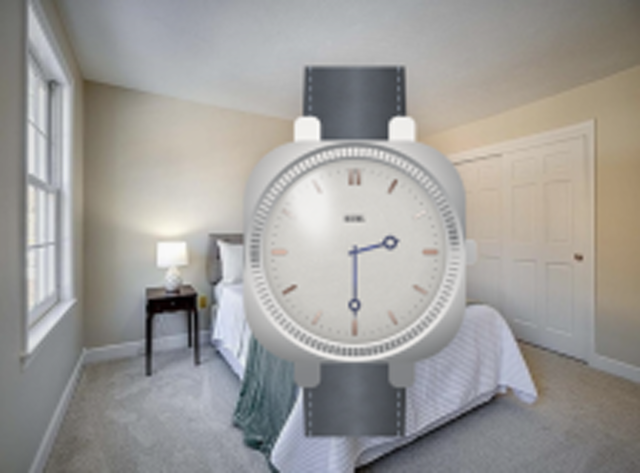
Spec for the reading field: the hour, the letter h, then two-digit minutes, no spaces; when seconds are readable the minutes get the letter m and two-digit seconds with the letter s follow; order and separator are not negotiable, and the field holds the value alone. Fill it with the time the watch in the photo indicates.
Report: 2h30
